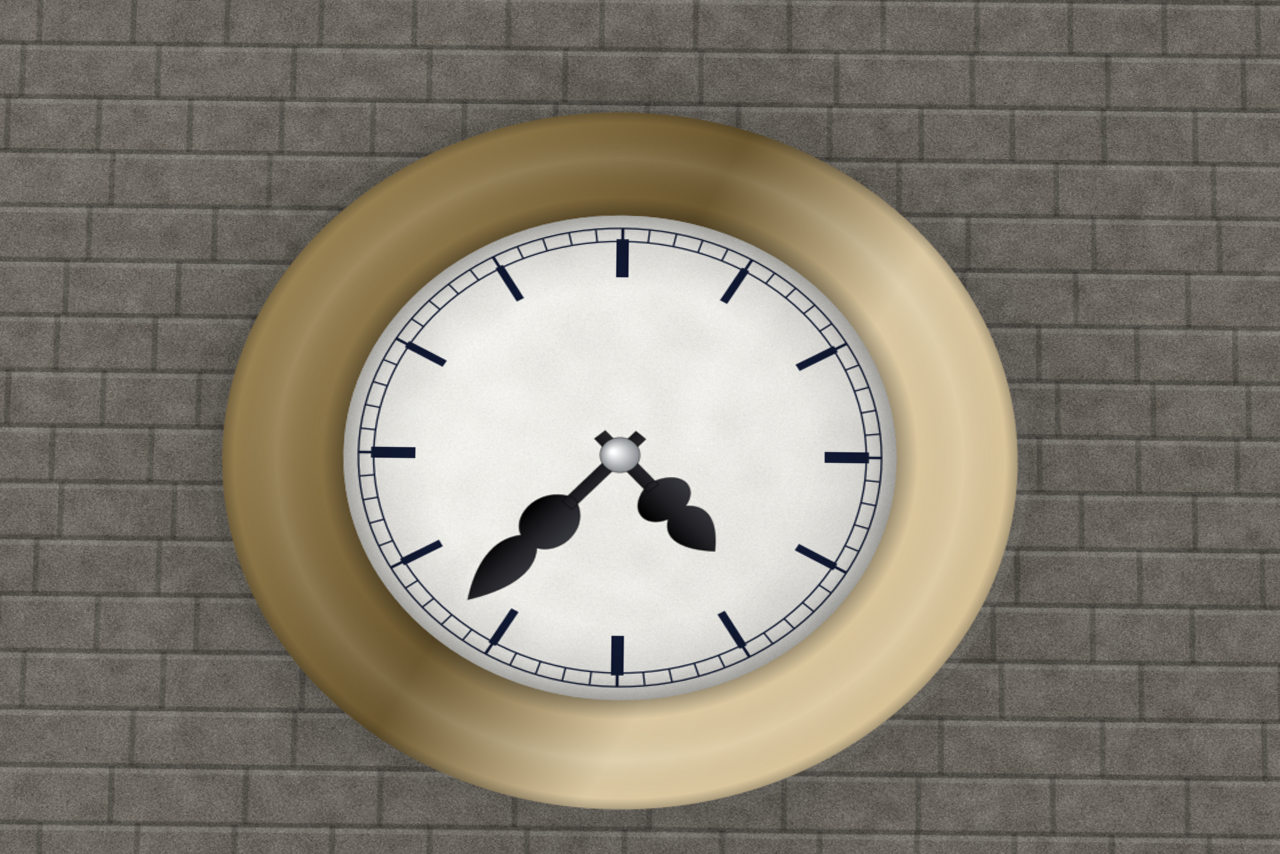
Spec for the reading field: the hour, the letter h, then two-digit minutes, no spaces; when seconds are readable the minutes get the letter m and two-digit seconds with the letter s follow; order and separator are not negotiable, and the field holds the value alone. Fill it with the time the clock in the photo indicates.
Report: 4h37
